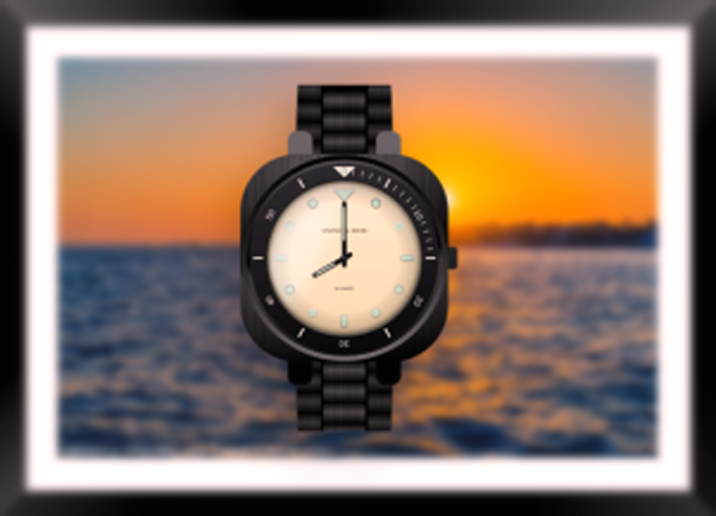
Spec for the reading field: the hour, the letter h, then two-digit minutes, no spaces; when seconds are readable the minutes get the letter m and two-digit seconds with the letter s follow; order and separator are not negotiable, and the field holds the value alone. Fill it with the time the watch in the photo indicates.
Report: 8h00
